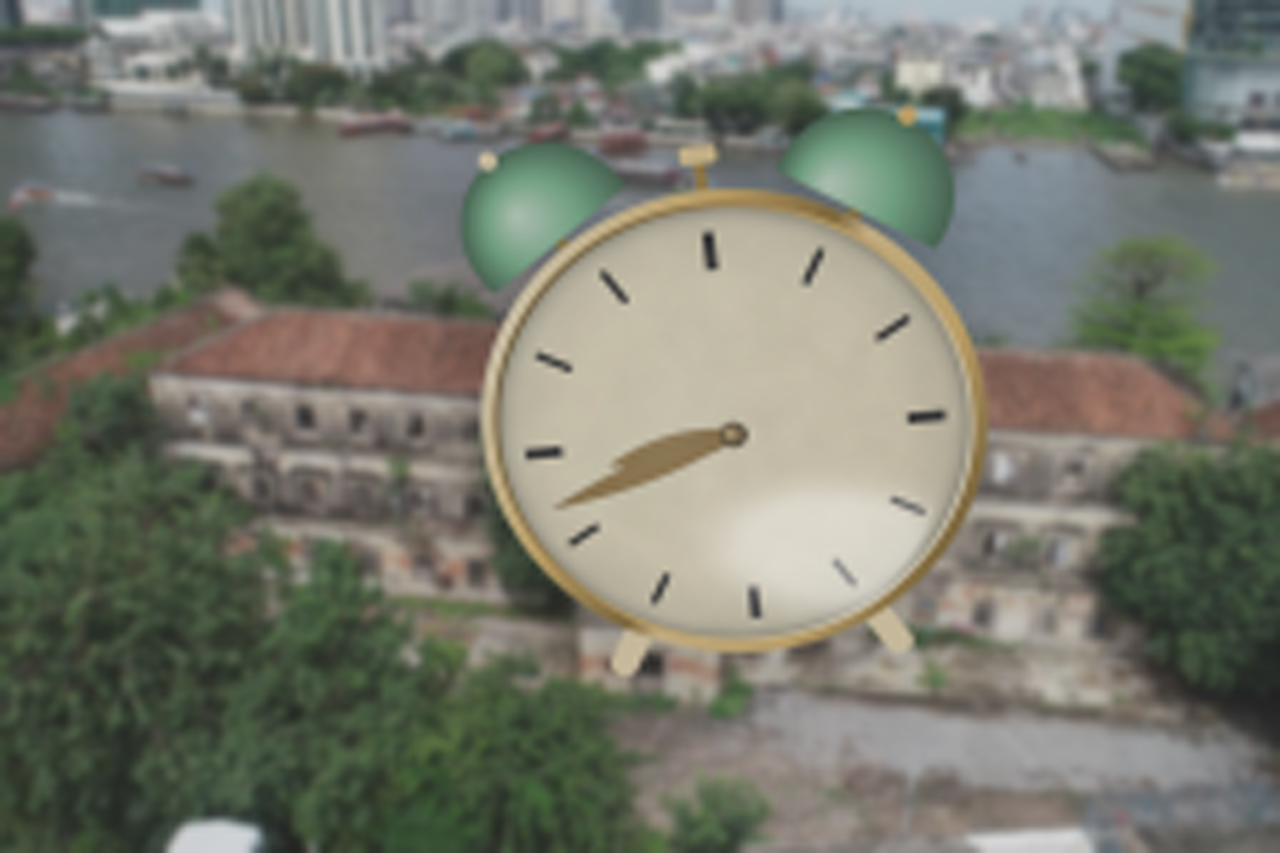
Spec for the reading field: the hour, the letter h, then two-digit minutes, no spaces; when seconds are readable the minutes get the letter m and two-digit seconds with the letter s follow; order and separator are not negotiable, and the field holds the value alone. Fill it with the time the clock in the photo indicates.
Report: 8h42
